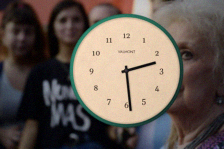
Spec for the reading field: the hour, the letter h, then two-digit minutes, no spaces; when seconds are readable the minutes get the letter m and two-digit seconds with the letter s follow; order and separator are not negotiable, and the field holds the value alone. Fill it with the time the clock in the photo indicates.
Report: 2h29
